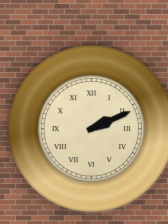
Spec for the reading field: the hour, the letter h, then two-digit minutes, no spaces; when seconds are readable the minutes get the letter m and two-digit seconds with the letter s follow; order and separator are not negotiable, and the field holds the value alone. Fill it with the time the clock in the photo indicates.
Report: 2h11
